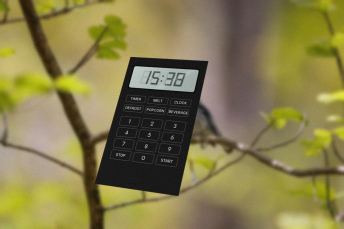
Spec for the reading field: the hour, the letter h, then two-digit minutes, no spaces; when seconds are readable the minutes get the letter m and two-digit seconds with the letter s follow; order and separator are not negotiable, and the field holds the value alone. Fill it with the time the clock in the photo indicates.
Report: 15h38
